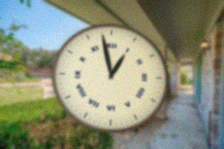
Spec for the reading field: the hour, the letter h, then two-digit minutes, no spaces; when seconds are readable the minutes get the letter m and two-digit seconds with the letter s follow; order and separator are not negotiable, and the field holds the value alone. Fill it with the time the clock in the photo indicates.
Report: 12h58
